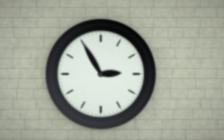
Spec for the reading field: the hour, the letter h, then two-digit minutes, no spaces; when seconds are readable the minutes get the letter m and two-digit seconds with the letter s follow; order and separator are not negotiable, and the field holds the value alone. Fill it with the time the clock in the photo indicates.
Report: 2h55
